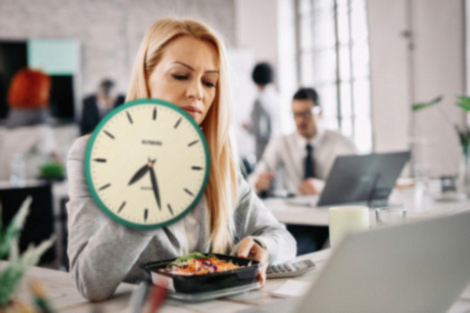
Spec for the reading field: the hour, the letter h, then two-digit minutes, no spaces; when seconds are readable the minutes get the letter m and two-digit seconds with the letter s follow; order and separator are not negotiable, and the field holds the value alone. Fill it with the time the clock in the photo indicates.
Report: 7h27
